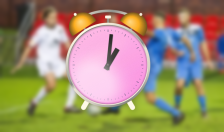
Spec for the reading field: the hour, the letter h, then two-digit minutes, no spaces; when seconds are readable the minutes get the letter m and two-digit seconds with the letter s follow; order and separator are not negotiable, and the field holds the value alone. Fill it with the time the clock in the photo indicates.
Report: 1h01
